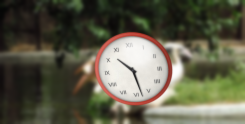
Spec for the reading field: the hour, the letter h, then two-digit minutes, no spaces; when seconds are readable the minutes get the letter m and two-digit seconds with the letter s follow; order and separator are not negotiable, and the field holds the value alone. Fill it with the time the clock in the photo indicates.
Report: 10h28
